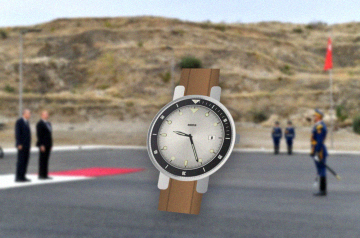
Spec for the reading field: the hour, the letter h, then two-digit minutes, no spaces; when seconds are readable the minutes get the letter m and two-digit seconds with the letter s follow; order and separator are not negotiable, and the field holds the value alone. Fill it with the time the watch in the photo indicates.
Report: 9h26
